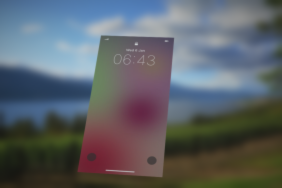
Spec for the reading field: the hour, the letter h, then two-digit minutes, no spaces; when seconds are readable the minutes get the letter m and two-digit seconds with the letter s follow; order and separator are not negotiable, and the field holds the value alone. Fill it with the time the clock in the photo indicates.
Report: 6h43
